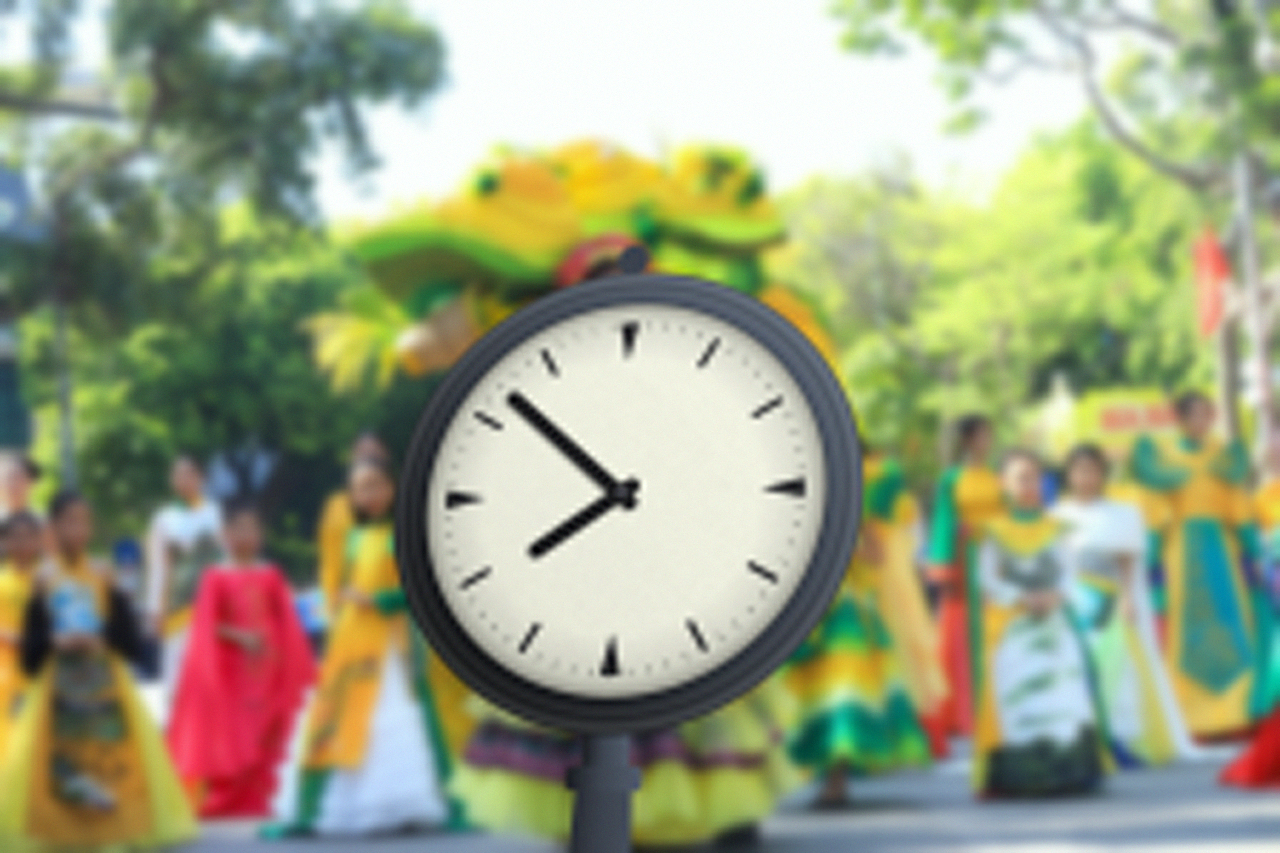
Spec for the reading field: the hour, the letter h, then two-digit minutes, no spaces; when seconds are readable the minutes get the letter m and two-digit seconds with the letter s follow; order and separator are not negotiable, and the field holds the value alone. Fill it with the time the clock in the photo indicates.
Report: 7h52
